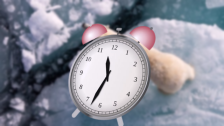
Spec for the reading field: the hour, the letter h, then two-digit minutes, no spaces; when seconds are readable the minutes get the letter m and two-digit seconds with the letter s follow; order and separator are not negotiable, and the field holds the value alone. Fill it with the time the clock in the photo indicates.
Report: 11h33
